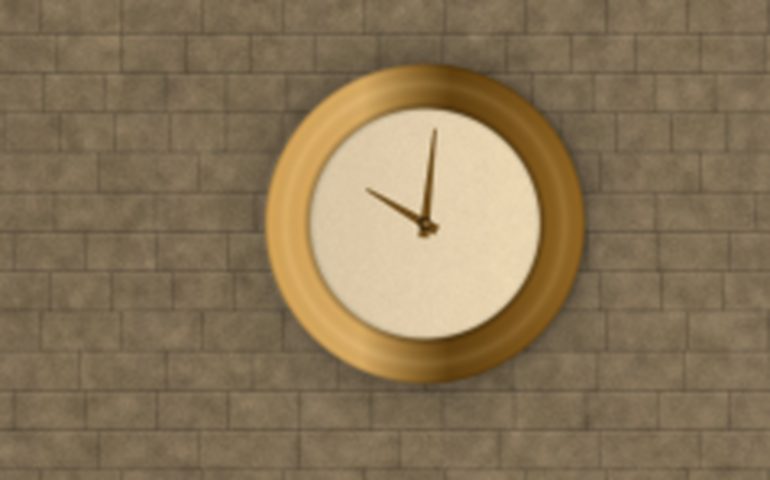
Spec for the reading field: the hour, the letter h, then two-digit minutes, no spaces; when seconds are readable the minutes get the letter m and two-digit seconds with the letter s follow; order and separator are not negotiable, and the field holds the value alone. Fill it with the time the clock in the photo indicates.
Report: 10h01
